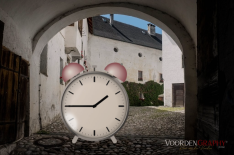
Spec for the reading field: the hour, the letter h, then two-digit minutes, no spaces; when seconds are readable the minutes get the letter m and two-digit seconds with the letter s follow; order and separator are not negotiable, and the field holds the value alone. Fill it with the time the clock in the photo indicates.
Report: 1h45
